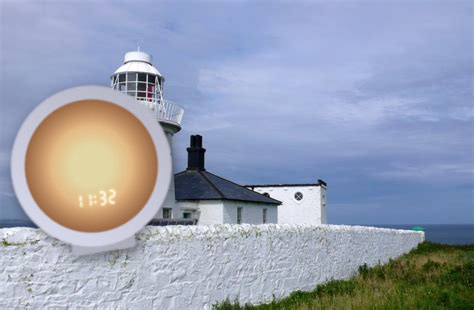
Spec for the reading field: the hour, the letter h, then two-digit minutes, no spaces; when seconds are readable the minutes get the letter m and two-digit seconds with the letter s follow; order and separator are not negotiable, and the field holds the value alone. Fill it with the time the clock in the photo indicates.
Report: 11h32
